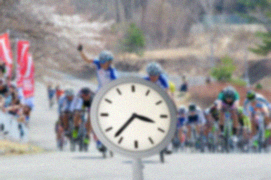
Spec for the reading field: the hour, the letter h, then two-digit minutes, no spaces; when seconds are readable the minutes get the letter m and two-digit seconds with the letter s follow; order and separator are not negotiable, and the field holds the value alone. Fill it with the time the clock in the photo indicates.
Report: 3h37
